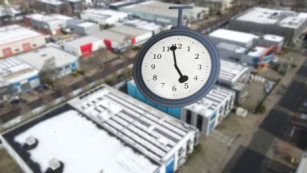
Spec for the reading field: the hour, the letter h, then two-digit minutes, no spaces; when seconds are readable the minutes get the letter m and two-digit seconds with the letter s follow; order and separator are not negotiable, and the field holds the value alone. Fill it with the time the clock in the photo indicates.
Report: 4h58
